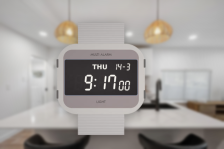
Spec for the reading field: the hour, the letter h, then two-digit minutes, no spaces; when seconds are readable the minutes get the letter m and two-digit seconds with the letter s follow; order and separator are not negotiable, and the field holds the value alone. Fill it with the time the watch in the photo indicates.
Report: 9h17m00s
